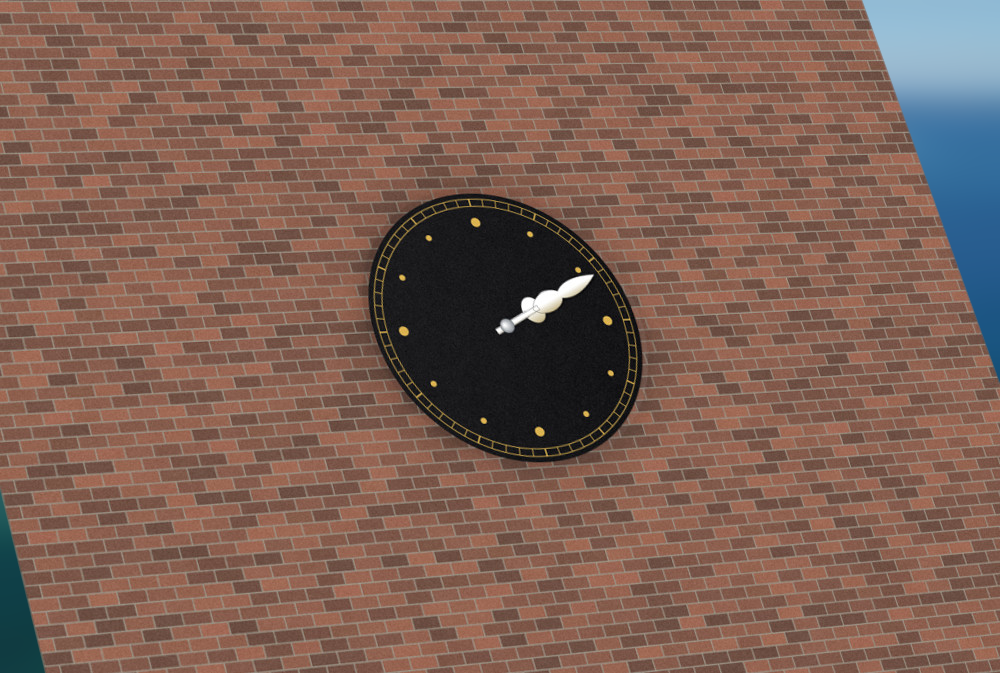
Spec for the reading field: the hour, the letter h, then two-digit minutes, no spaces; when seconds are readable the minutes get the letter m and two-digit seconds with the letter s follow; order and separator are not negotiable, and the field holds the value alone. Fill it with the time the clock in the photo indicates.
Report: 2h11
